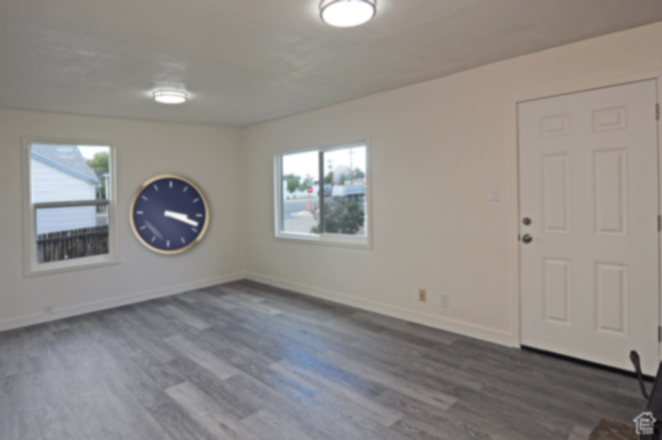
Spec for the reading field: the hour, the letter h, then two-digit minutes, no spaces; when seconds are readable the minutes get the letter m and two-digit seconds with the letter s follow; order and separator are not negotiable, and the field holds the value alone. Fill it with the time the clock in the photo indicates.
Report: 3h18
